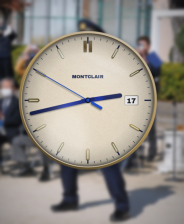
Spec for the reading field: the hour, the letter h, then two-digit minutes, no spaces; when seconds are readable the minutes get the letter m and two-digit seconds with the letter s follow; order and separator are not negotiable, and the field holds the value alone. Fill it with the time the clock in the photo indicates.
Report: 2h42m50s
